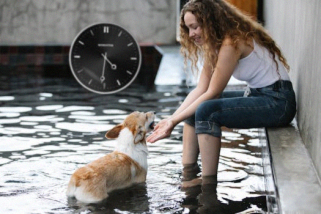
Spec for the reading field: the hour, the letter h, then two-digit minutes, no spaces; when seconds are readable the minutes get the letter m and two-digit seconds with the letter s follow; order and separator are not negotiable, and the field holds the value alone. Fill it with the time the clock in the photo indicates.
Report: 4h31
